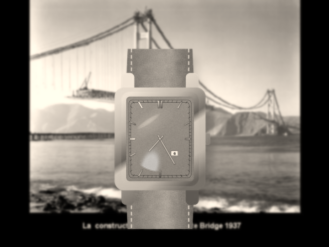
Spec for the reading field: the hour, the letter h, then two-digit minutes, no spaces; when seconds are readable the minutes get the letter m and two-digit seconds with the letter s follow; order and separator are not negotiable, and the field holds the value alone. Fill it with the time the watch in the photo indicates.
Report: 7h25
